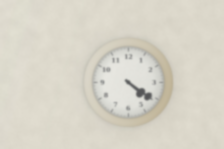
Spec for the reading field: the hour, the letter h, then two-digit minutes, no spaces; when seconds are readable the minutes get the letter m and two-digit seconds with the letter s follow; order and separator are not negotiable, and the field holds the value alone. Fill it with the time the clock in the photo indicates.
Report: 4h21
